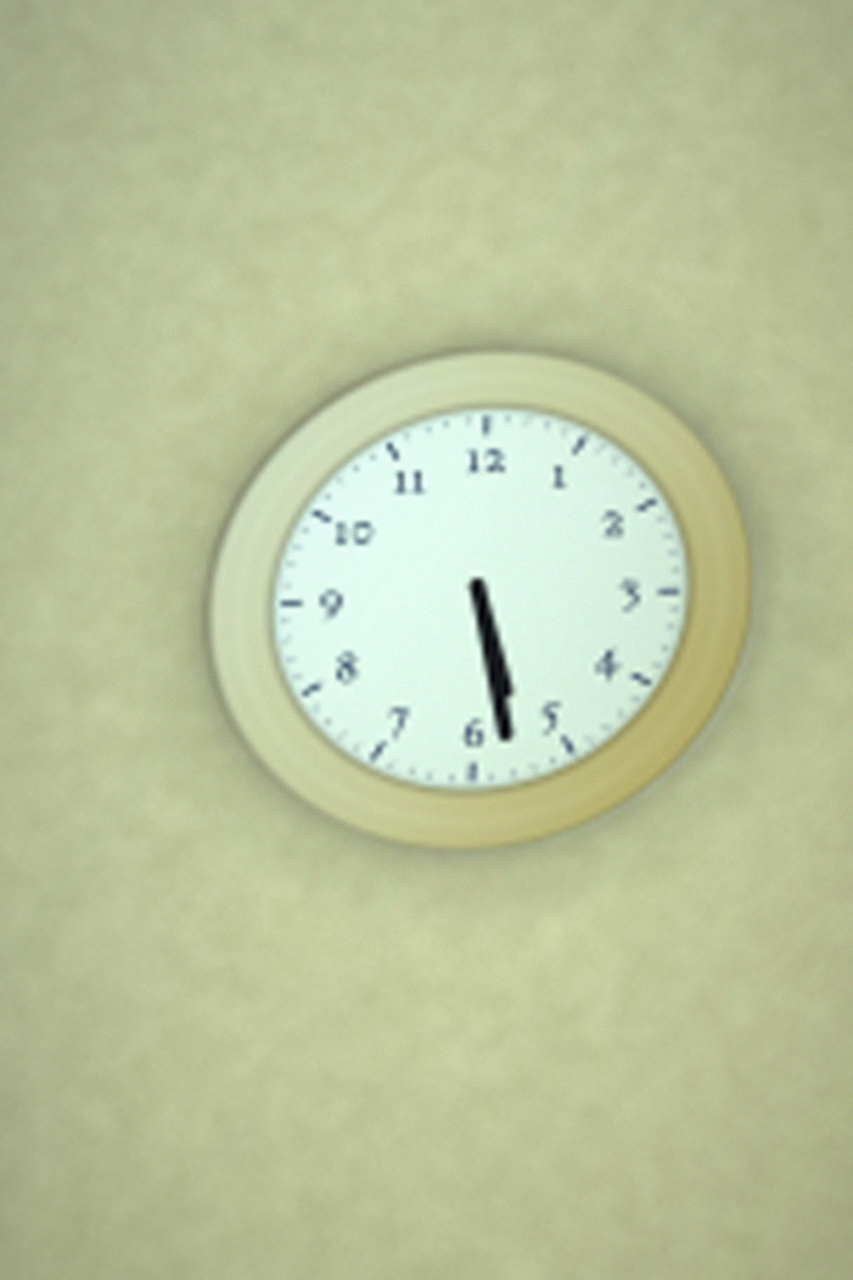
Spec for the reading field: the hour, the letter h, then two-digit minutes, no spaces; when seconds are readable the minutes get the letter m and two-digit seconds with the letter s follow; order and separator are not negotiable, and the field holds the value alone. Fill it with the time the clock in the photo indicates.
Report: 5h28
